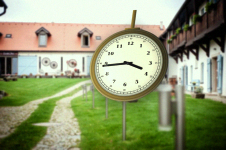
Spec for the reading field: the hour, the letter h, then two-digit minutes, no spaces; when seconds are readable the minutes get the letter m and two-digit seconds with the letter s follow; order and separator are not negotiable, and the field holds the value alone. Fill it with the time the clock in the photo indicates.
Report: 3h44
